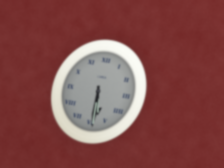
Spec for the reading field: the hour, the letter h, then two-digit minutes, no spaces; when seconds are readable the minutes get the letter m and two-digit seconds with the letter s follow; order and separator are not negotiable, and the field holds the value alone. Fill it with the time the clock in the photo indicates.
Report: 5h29
